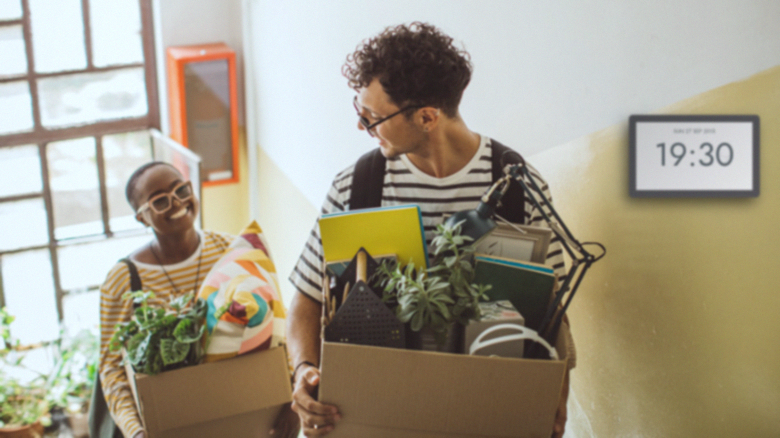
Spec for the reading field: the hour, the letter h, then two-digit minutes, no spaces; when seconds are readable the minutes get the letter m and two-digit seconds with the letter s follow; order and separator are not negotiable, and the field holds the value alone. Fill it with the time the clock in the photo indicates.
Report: 19h30
